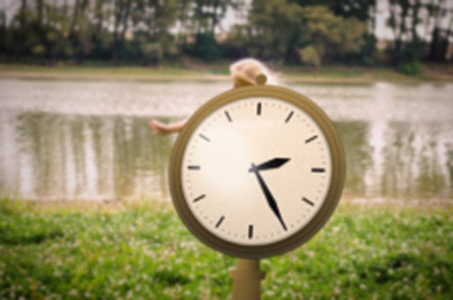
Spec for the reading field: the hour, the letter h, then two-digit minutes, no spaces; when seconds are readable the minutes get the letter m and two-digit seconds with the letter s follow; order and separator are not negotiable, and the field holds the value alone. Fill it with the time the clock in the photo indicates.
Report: 2h25
